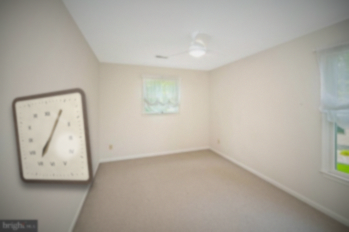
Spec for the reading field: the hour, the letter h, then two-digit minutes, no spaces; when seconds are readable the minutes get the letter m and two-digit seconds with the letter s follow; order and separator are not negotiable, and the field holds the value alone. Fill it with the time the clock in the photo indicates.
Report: 7h05
